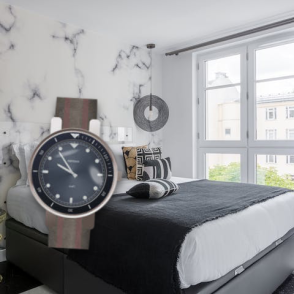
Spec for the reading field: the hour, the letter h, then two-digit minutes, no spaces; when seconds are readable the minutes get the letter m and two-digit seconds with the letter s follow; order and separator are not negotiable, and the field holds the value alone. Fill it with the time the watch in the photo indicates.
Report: 9h54
